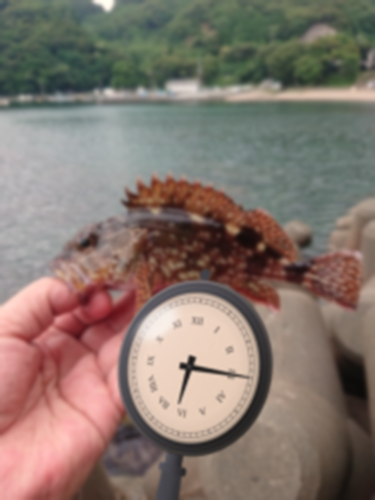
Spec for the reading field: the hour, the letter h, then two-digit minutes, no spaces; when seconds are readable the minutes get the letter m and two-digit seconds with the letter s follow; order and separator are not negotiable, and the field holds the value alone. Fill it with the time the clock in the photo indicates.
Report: 6h15
